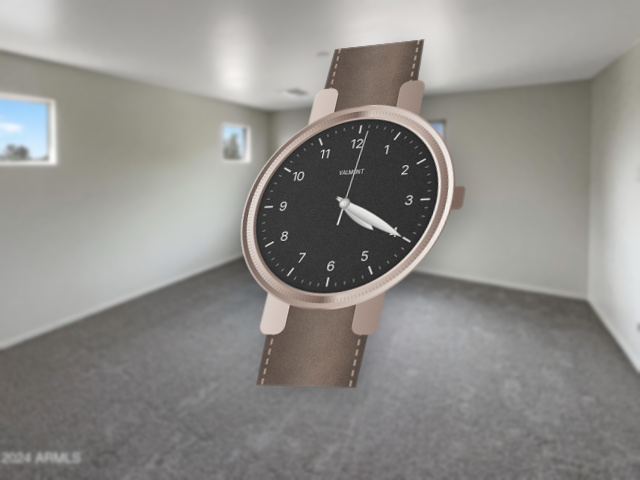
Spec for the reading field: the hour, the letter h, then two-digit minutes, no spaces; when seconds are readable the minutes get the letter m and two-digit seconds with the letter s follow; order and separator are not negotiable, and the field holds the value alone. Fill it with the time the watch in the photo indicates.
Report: 4h20m01s
